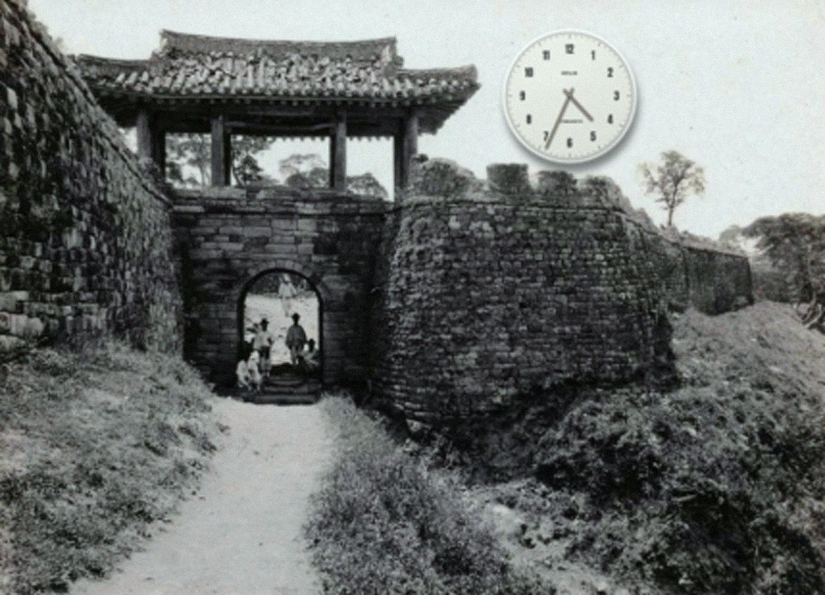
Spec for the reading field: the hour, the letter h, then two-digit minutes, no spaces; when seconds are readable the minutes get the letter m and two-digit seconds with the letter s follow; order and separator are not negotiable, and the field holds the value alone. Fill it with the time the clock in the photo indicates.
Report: 4h34
